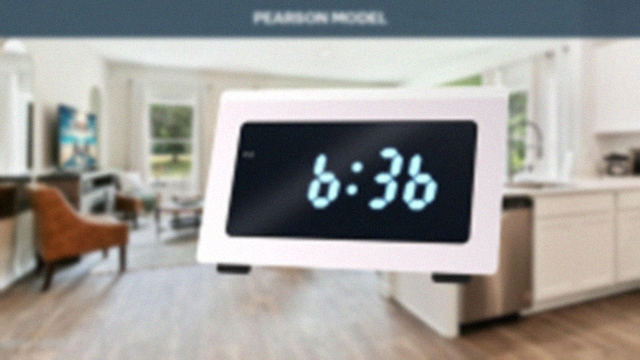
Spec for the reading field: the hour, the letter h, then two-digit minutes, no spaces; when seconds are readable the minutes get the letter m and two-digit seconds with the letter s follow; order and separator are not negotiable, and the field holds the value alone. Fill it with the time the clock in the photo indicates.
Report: 6h36
